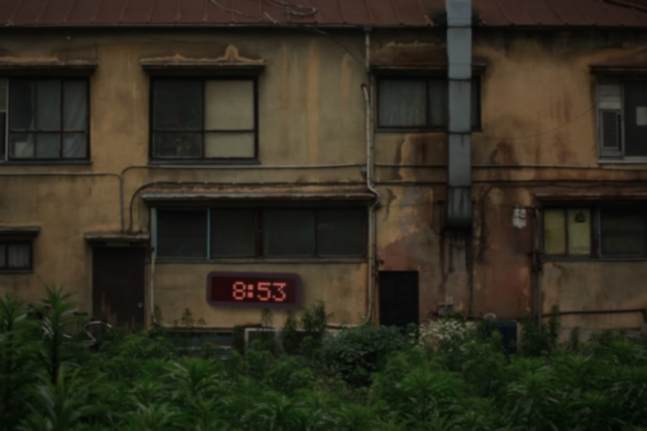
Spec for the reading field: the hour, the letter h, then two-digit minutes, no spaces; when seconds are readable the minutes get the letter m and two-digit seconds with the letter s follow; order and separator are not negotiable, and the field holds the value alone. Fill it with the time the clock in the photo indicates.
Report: 8h53
